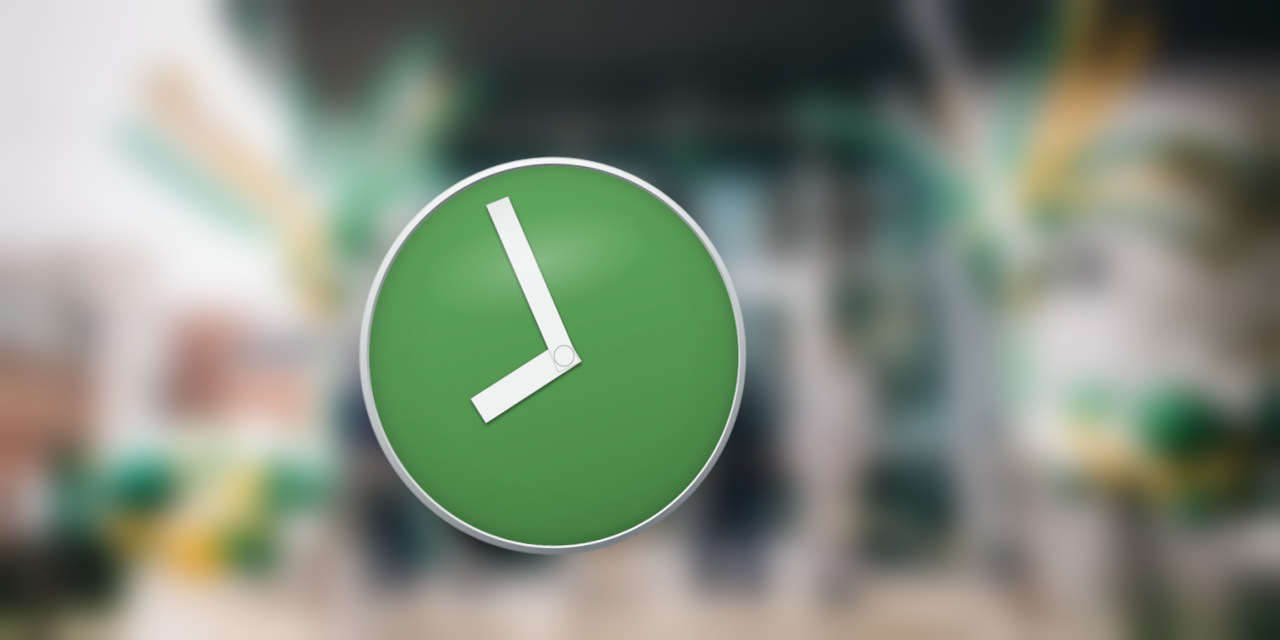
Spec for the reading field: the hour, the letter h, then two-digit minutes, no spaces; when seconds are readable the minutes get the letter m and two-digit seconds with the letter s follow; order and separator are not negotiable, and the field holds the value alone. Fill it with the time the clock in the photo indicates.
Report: 7h56
